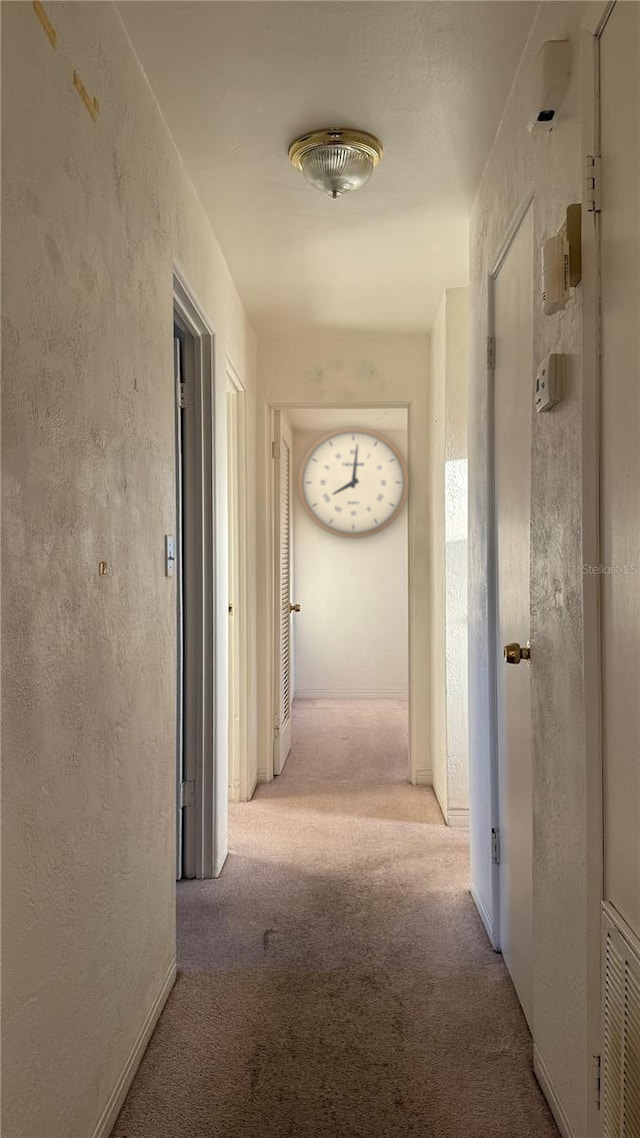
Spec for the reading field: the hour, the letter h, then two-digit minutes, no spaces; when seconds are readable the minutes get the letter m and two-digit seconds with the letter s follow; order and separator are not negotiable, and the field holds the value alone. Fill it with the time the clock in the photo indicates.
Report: 8h01
